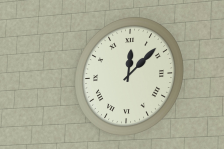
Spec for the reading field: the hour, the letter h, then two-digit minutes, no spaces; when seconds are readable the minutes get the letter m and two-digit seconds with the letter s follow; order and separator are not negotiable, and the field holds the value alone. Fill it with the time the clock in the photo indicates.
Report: 12h08
